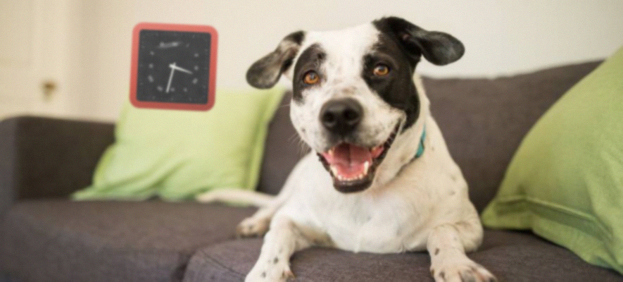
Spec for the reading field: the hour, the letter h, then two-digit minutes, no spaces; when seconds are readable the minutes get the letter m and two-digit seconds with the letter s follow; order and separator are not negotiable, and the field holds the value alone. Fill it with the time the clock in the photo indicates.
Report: 3h32
